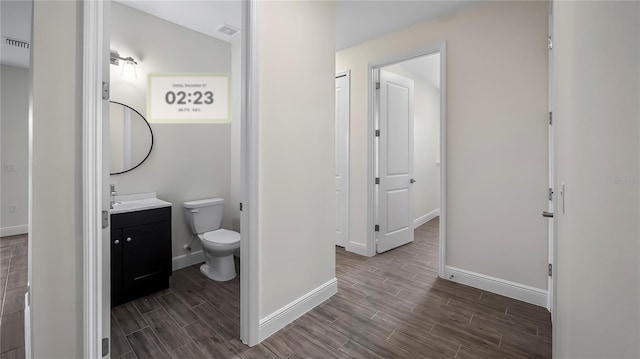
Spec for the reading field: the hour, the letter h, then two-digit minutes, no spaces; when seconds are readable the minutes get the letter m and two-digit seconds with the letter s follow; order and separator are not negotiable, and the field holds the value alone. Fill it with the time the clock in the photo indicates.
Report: 2h23
